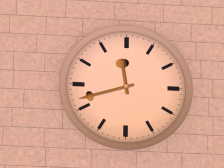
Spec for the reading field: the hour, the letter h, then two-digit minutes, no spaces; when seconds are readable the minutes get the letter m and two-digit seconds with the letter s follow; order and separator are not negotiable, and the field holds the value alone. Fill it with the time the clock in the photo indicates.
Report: 11h42
